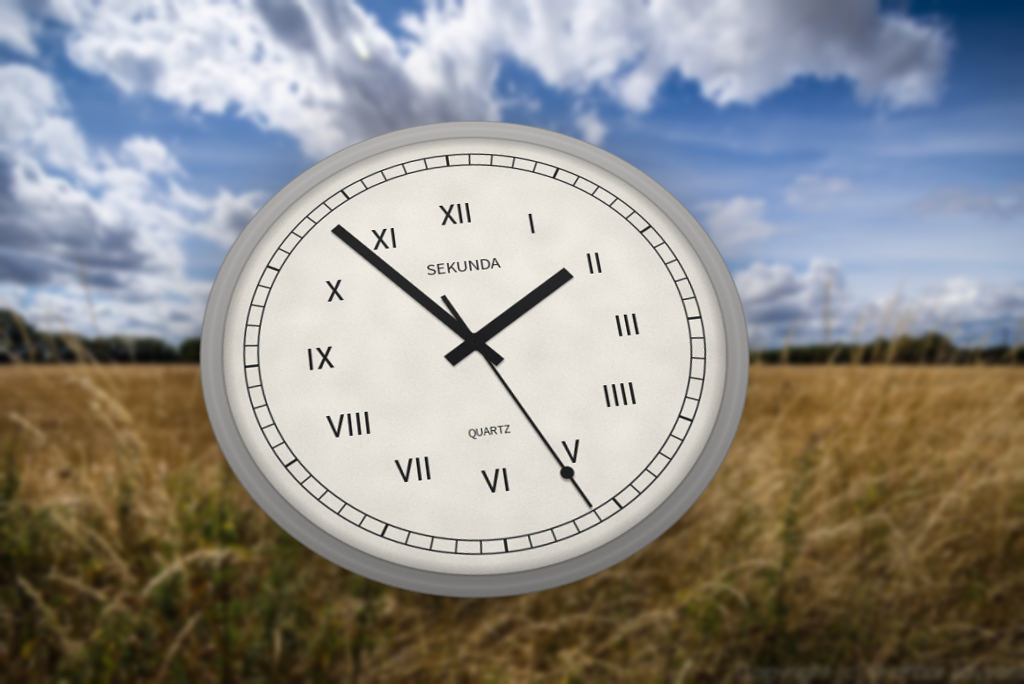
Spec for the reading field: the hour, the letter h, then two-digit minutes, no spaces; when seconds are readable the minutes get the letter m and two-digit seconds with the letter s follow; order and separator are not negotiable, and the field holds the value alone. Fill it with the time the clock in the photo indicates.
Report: 1h53m26s
